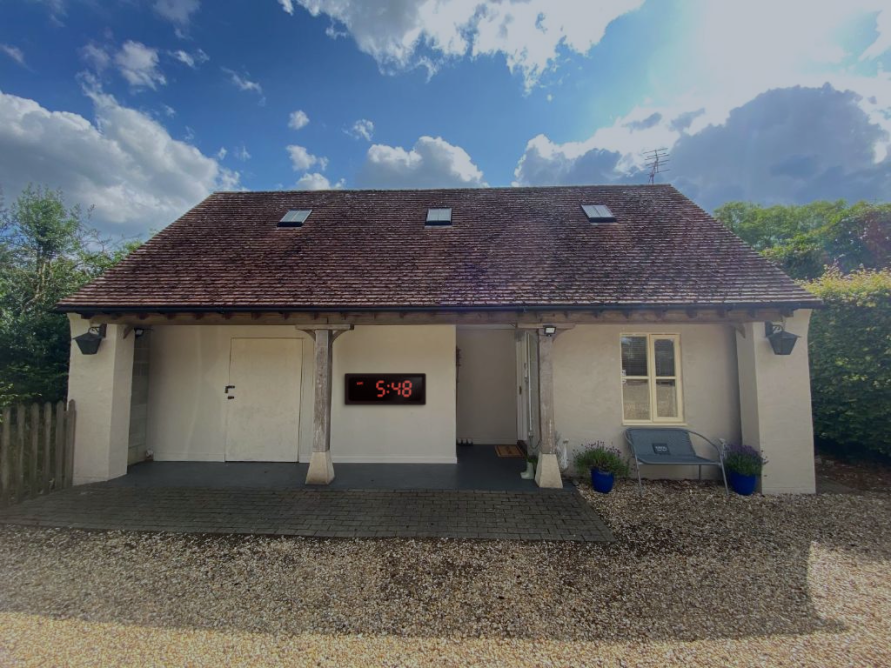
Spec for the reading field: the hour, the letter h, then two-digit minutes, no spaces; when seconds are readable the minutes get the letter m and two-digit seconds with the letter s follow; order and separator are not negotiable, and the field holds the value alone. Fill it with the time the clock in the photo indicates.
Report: 5h48
